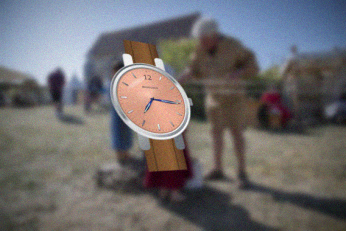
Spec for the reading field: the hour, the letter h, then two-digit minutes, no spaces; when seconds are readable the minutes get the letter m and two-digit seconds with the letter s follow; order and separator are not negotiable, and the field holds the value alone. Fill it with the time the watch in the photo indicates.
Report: 7h16
